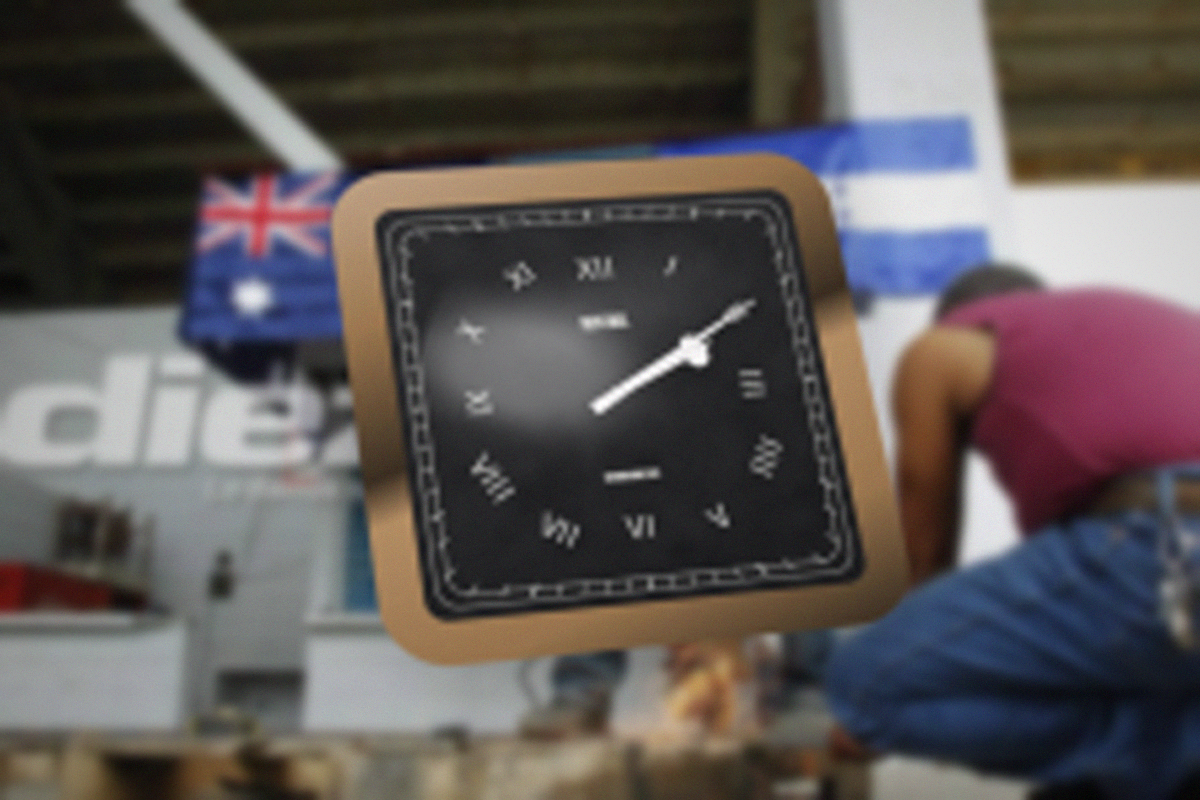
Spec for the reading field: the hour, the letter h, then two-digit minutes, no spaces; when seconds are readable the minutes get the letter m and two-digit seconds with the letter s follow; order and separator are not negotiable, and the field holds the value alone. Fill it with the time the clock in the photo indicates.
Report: 2h10
